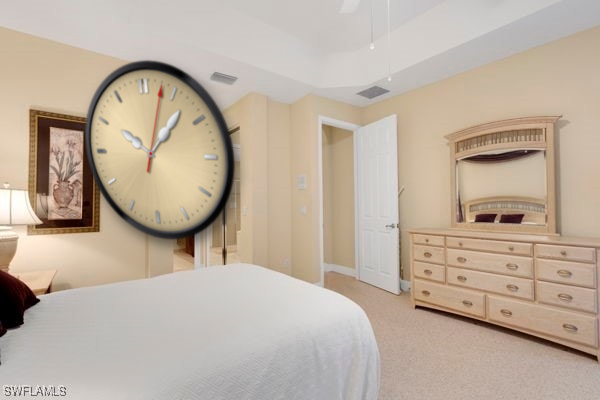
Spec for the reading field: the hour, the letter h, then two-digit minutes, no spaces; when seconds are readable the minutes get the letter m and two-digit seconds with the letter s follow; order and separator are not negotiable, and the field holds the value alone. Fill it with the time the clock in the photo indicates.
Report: 10h07m03s
